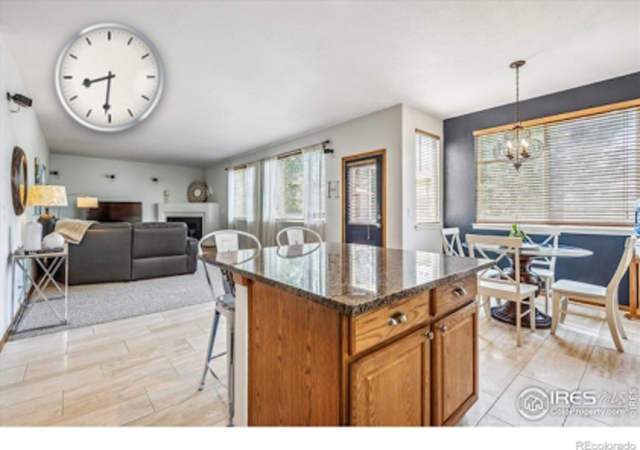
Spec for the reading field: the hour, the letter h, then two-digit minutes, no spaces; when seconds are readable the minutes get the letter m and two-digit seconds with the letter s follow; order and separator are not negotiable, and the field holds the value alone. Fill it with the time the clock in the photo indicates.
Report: 8h31
